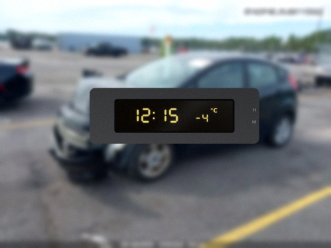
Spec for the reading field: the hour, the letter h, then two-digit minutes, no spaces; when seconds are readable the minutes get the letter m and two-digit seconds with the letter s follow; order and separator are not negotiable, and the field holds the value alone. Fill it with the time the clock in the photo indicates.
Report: 12h15
